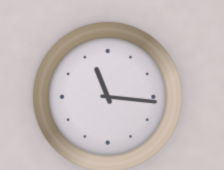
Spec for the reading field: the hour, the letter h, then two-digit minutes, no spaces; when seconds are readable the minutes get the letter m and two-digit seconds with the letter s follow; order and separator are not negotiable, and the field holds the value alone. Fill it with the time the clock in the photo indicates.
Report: 11h16
